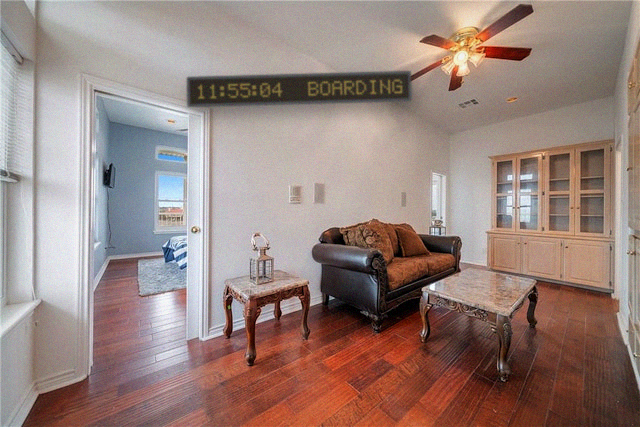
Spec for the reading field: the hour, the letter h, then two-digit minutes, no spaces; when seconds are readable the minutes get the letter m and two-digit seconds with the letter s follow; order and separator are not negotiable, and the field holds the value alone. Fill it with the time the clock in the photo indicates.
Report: 11h55m04s
